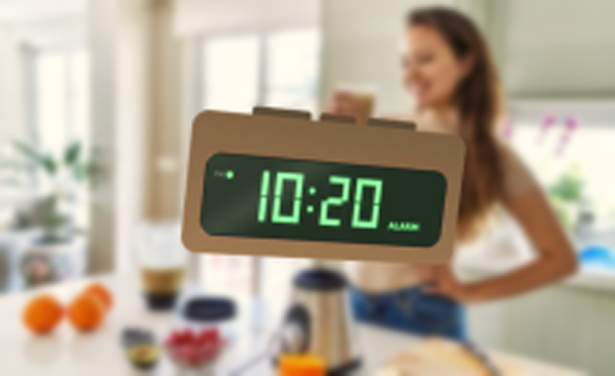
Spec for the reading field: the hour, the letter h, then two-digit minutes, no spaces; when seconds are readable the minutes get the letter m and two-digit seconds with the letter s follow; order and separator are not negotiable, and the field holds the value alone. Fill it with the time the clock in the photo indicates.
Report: 10h20
